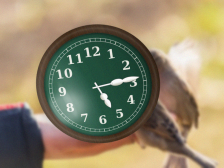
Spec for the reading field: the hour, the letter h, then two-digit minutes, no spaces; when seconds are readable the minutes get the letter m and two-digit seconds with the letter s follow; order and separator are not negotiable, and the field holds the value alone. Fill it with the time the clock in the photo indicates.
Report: 5h14
